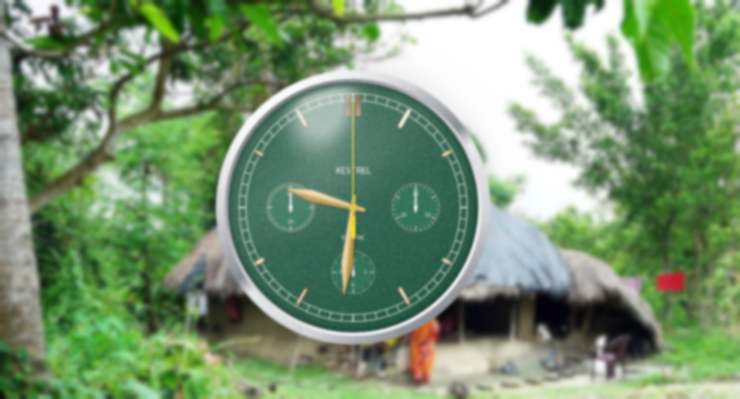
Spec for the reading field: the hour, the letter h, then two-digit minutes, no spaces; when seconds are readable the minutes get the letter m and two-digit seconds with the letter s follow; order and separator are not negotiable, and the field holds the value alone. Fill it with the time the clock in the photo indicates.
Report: 9h31
